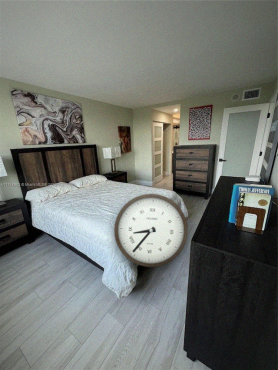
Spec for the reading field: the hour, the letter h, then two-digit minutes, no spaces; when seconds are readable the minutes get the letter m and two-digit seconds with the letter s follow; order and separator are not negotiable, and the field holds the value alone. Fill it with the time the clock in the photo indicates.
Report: 8h36
